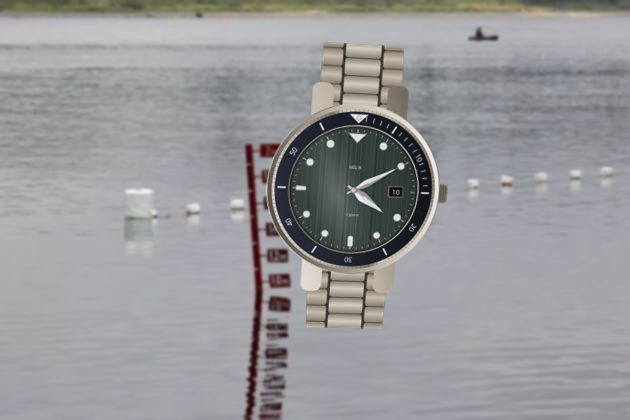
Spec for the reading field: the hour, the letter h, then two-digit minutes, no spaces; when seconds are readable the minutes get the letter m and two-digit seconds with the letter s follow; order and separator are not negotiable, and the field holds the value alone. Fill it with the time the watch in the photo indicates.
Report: 4h10
